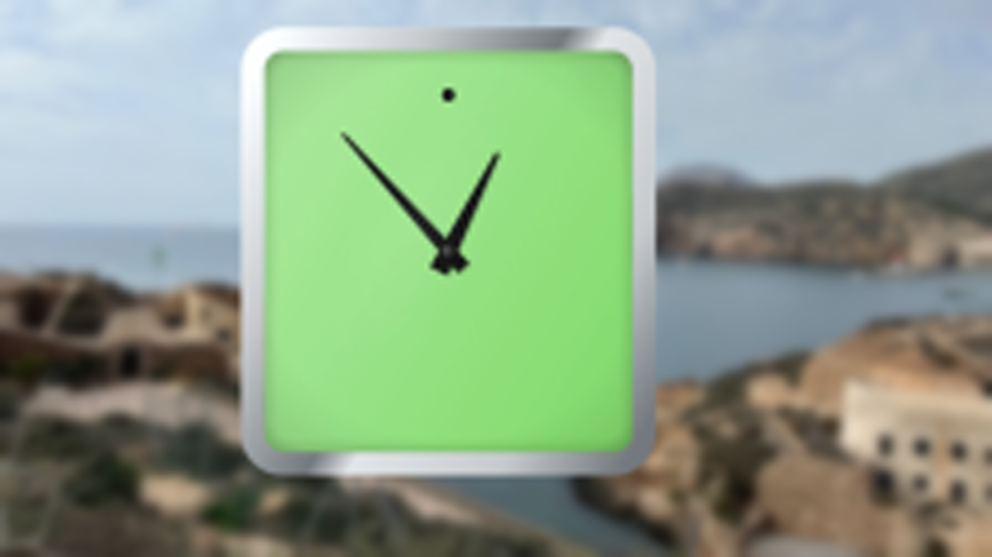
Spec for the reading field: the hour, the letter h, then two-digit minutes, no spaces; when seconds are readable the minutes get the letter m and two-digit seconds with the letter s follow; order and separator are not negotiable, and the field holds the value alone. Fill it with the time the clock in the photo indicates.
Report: 12h53
